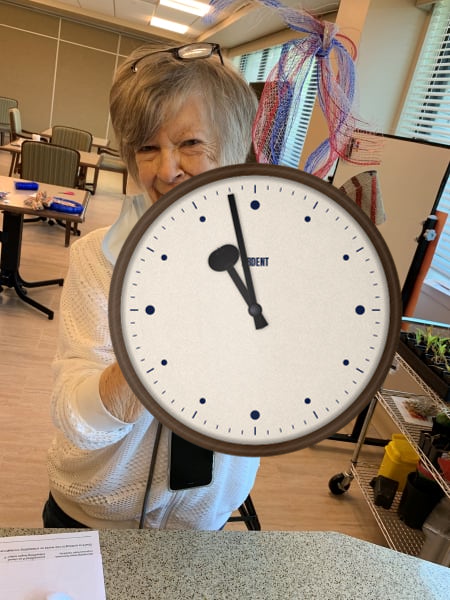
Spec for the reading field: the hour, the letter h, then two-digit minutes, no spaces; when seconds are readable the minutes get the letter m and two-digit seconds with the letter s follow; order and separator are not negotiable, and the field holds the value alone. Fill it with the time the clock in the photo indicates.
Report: 10h58
